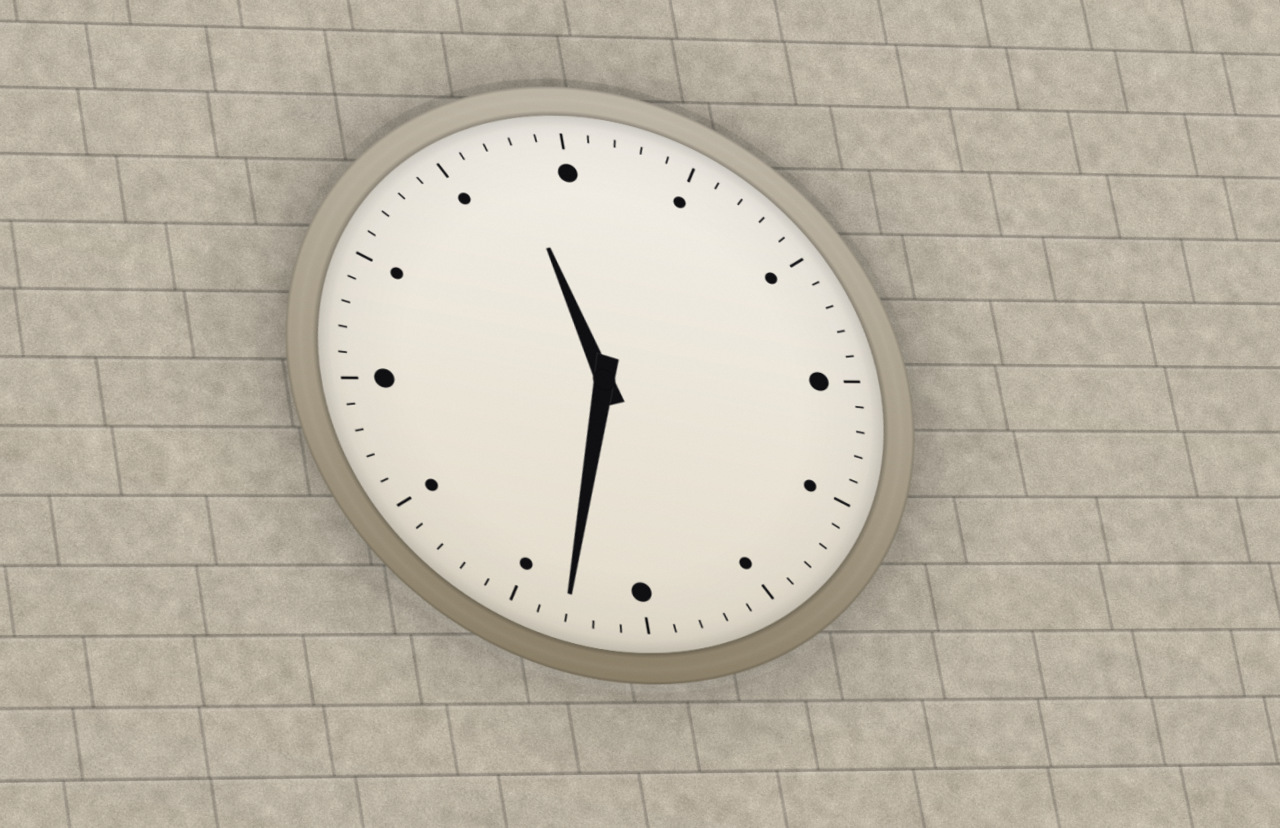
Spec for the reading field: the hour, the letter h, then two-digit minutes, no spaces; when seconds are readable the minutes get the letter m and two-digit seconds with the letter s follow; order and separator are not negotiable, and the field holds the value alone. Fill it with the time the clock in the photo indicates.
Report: 11h33
